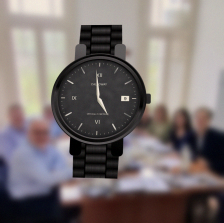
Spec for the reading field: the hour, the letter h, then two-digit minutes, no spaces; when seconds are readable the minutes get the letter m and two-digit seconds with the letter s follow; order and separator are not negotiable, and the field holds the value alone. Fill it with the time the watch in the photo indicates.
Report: 4h59
